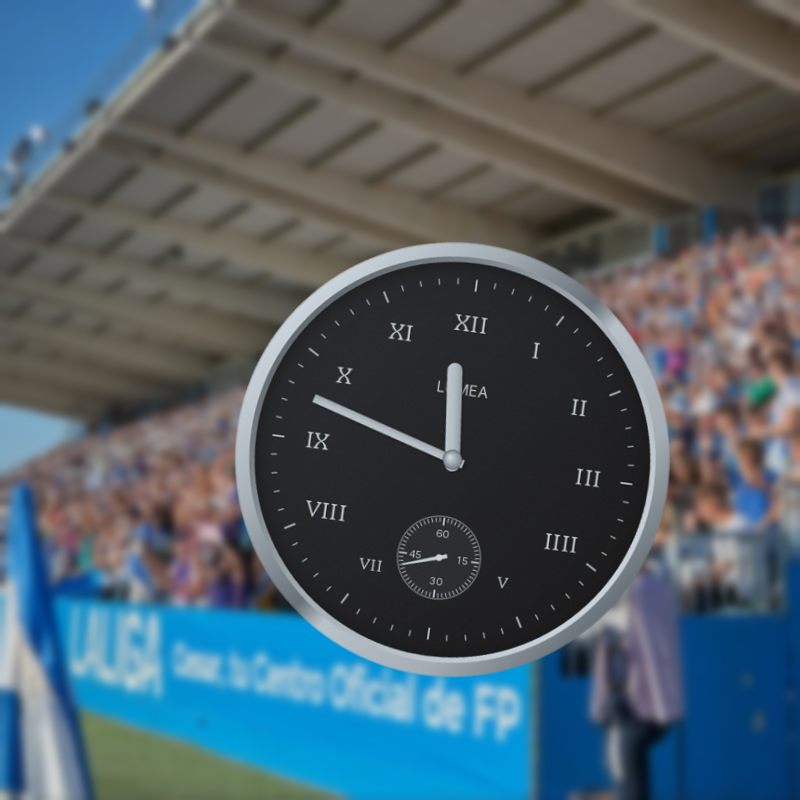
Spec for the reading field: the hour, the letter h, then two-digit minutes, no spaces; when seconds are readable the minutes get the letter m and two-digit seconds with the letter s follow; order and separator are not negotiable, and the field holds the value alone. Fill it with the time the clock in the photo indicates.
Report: 11h47m42s
